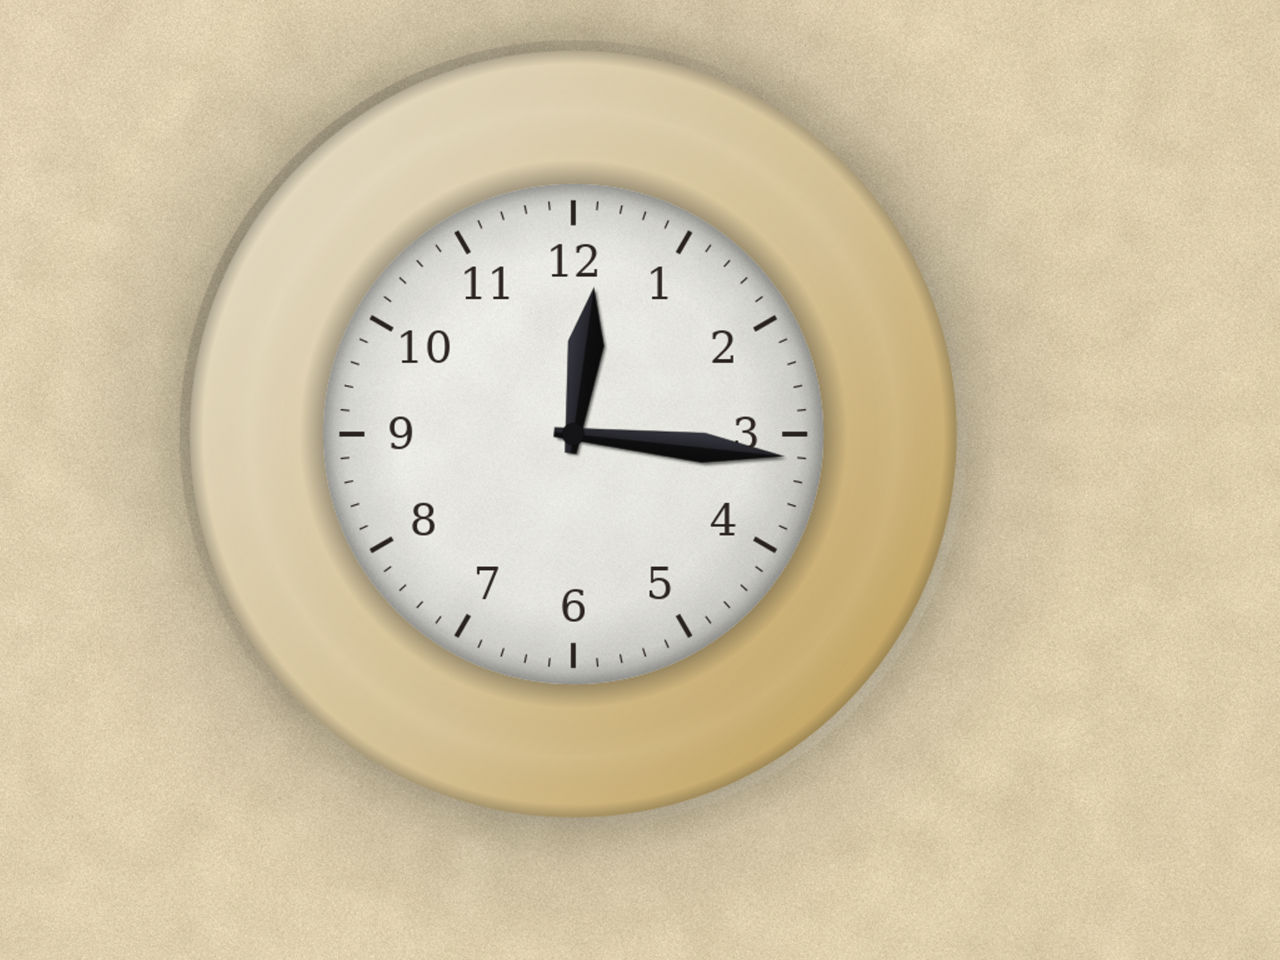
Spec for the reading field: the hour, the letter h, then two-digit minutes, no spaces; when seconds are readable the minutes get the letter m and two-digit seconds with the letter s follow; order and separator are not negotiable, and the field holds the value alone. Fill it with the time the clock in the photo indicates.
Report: 12h16
